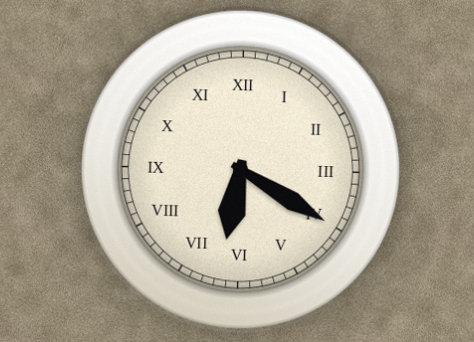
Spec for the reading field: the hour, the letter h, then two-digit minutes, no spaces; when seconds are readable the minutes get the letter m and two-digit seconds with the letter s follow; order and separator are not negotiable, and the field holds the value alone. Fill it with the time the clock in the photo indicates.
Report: 6h20
